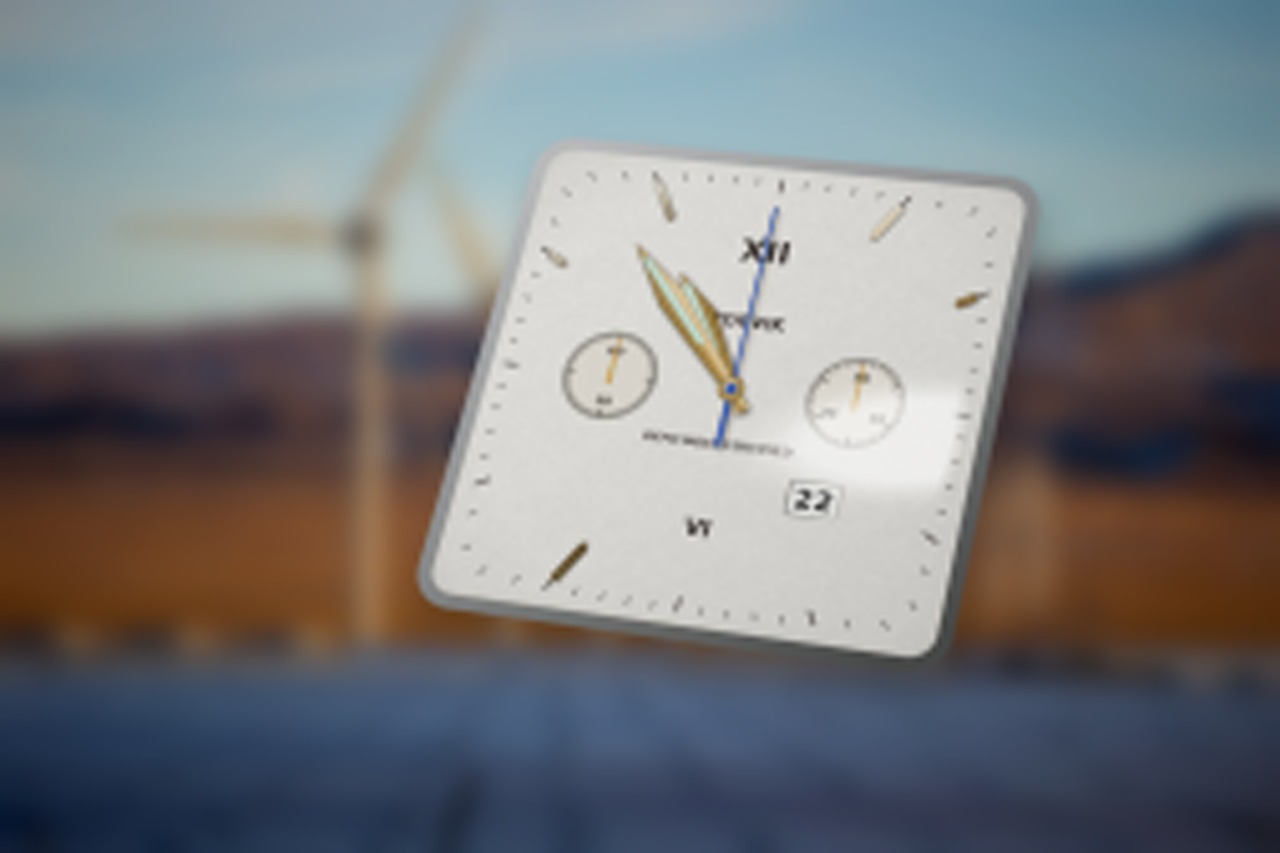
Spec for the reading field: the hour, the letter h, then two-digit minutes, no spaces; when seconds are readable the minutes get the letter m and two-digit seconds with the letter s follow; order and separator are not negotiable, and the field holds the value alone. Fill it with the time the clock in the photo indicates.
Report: 10h53
